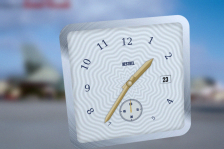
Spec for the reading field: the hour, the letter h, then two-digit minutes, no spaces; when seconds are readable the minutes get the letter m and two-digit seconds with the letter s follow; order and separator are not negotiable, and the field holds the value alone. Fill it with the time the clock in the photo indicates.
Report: 1h36
